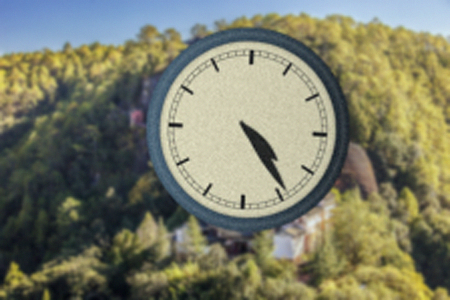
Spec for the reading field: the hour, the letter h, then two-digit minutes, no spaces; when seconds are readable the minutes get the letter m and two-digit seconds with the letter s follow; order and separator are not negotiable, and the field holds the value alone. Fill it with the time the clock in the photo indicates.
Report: 4h24
